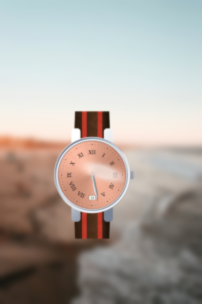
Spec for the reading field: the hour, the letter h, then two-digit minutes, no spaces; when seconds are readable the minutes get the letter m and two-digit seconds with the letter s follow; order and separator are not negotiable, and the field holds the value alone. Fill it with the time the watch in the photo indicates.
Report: 5h28
